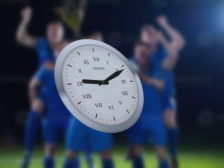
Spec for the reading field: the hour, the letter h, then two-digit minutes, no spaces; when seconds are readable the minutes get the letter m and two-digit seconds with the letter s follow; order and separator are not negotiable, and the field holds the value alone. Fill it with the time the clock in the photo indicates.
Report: 9h11
